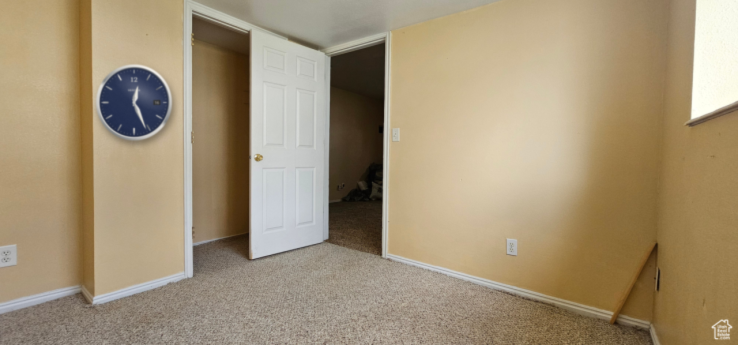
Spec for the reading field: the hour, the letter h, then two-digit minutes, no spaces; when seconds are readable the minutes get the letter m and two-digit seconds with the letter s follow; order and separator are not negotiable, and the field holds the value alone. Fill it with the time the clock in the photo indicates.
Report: 12h26
